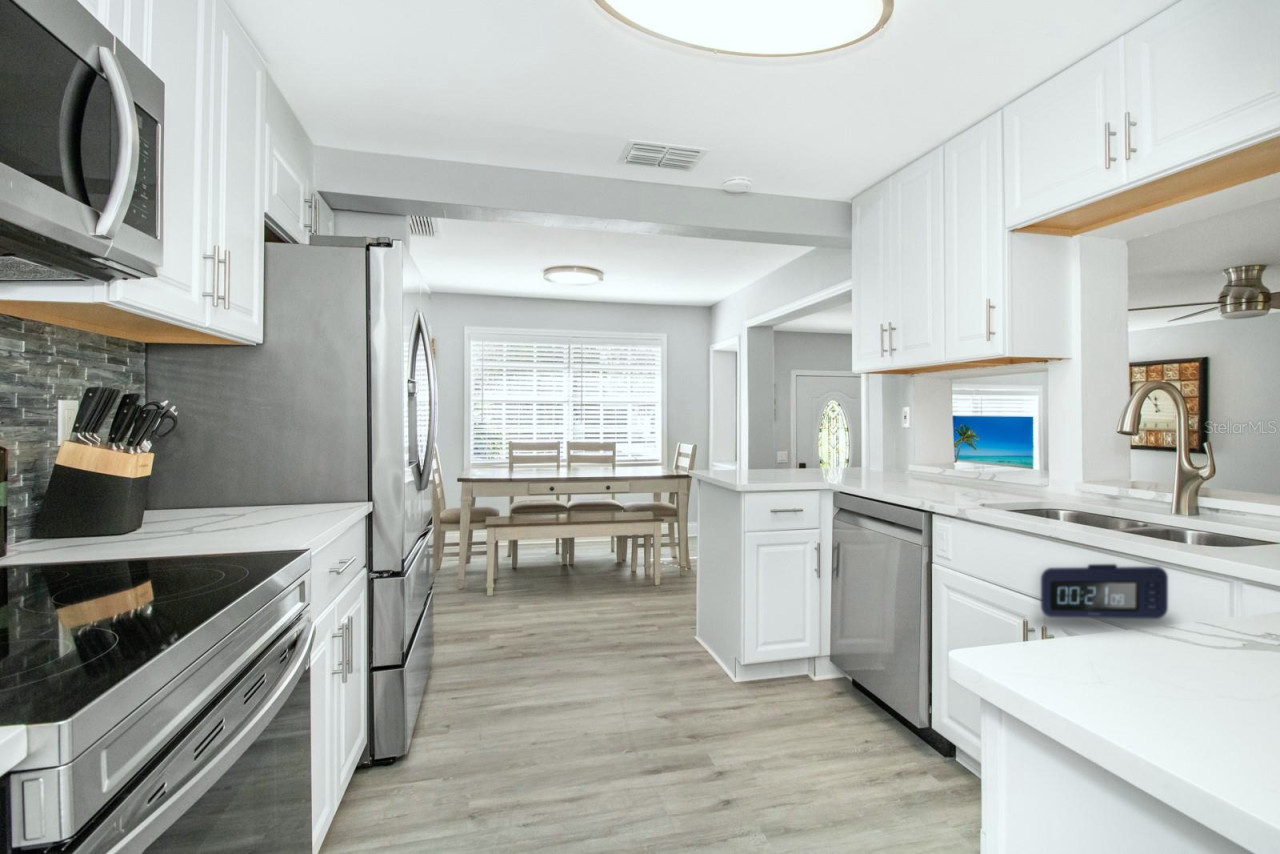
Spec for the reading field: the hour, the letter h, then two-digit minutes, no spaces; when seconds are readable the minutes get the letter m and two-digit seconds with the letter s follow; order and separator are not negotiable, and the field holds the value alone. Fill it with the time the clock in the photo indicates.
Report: 0h21
